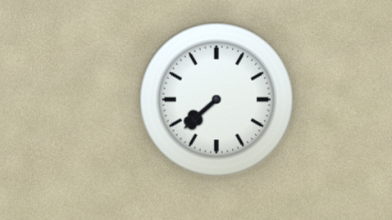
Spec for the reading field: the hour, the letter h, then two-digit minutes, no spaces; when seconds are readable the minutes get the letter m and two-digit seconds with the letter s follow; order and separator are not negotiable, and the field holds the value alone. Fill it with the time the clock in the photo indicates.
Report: 7h38
